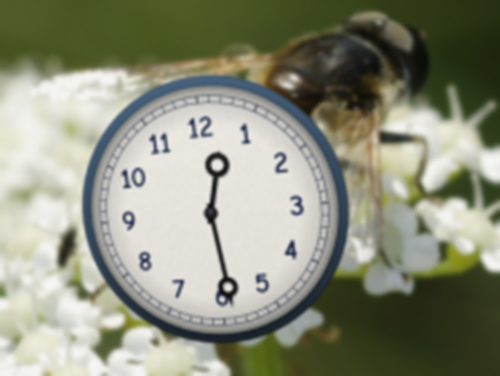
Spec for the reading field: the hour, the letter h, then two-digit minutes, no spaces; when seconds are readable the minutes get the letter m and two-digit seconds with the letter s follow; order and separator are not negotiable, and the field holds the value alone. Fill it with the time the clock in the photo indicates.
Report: 12h29
